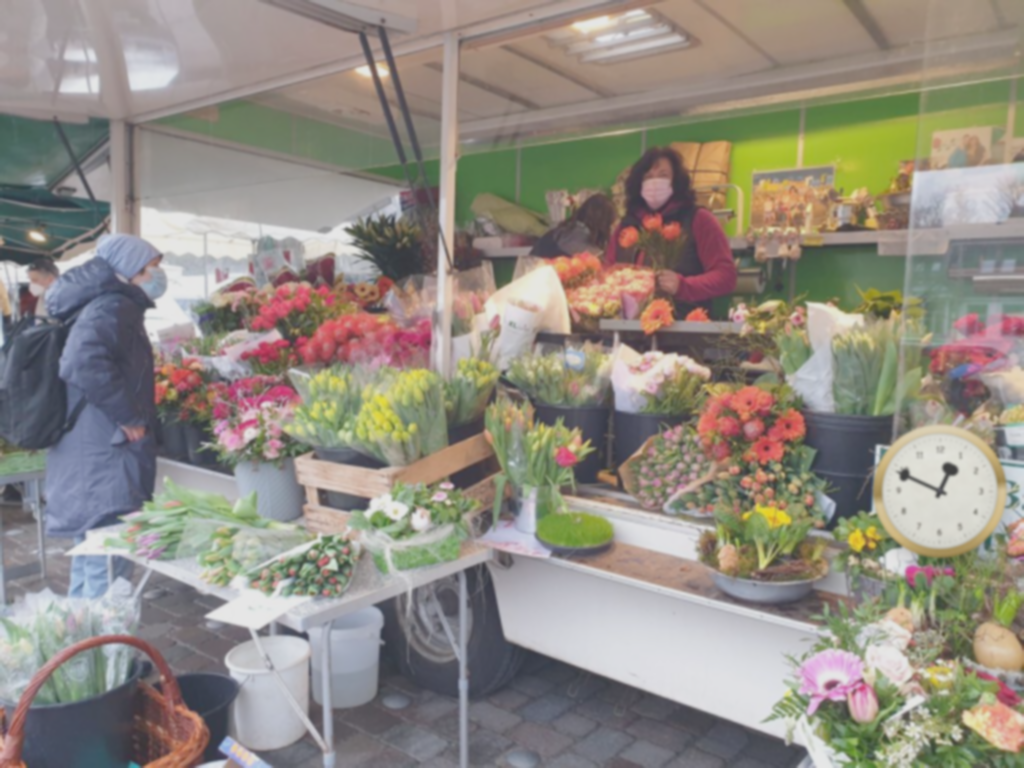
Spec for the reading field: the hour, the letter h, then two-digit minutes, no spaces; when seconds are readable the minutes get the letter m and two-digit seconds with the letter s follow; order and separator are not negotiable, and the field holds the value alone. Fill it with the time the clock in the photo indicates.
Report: 12h49
